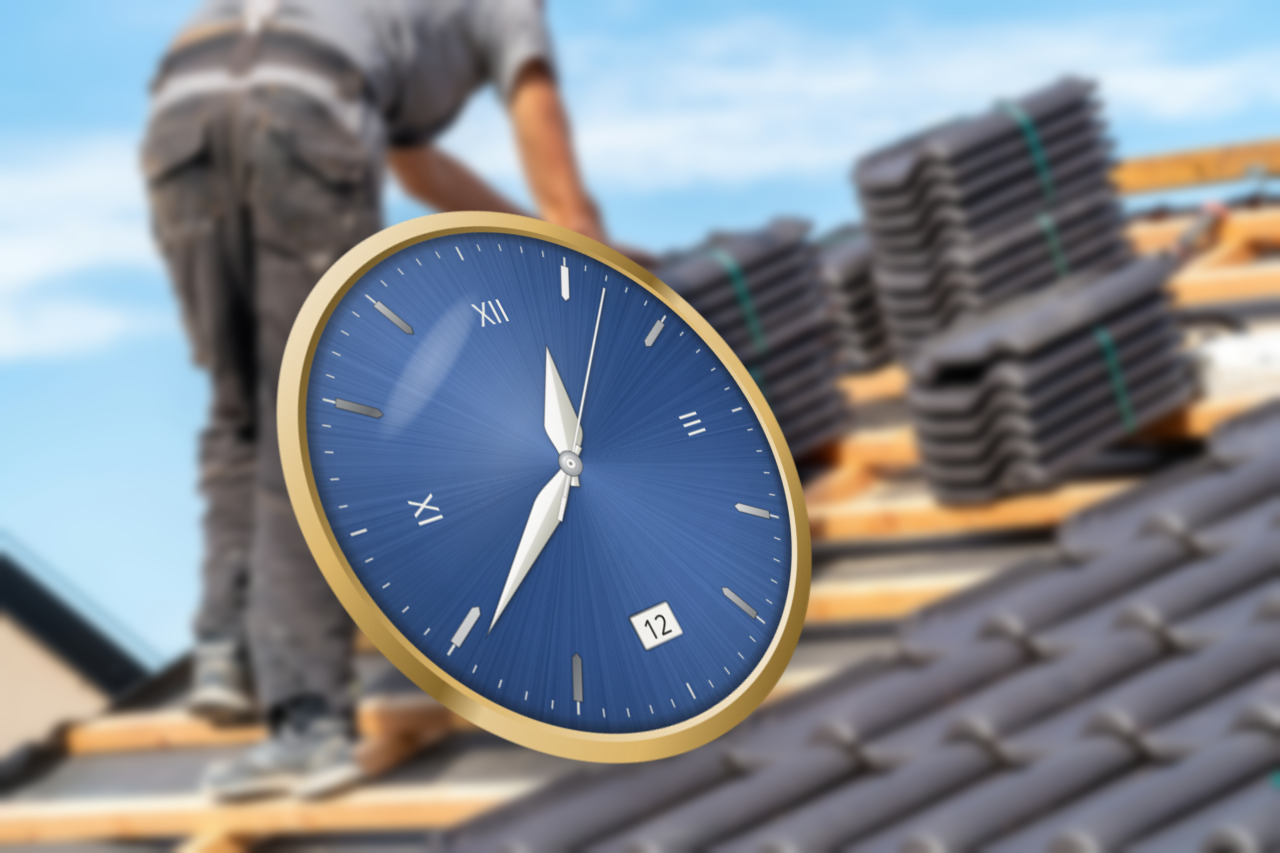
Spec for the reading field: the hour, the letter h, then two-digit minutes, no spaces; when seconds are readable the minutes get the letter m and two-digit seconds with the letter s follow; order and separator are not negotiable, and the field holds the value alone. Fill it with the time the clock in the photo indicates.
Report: 12h39m07s
